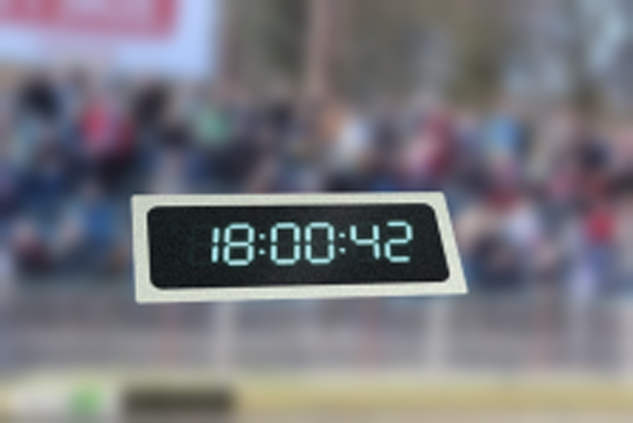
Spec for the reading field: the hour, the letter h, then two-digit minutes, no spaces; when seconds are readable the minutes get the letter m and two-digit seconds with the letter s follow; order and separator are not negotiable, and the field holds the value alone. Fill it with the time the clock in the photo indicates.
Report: 18h00m42s
